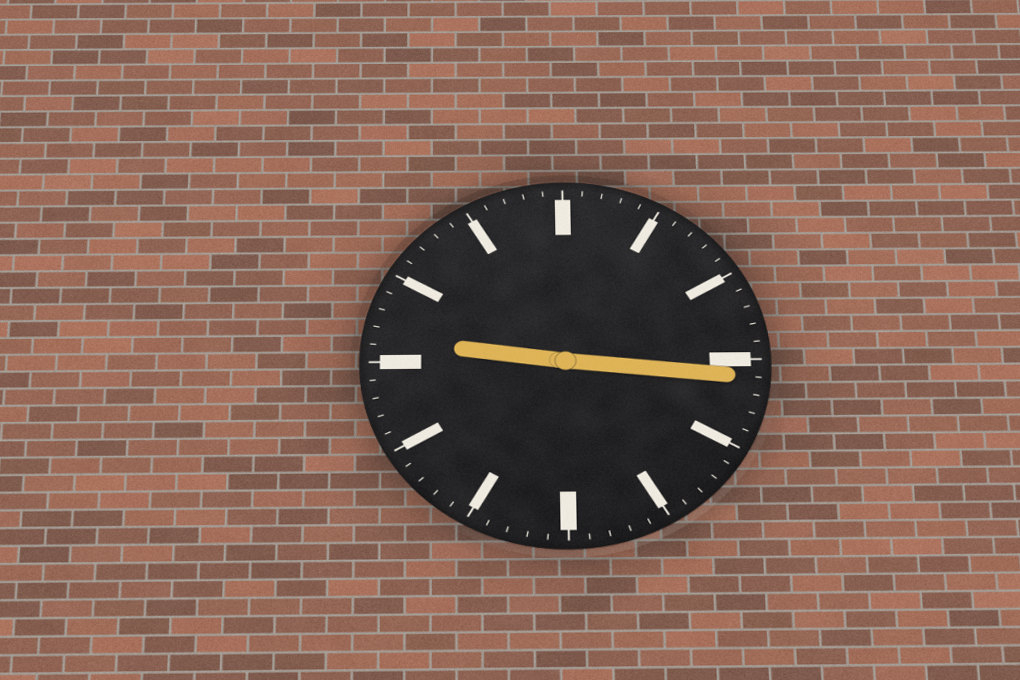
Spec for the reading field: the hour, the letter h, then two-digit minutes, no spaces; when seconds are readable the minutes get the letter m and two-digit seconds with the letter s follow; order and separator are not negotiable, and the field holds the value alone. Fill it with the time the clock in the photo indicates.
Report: 9h16
